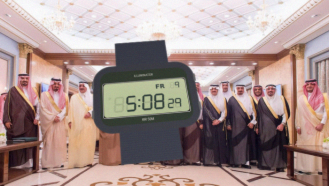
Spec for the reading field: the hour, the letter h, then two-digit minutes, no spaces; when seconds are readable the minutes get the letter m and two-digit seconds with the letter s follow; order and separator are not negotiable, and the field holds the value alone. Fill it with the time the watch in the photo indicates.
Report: 5h08m29s
